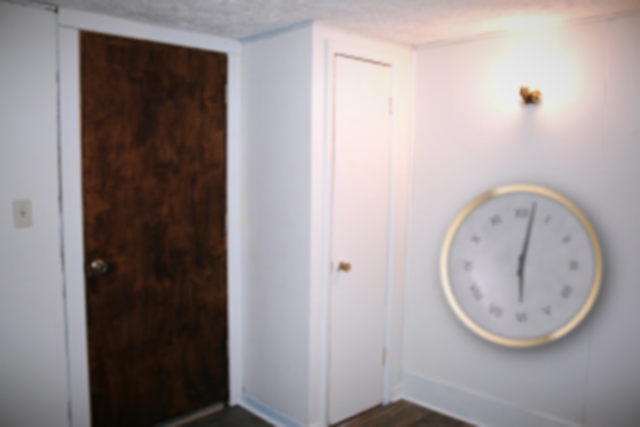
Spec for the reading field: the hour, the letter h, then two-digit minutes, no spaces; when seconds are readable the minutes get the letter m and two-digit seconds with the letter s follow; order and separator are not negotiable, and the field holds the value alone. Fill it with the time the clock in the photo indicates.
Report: 6h02
